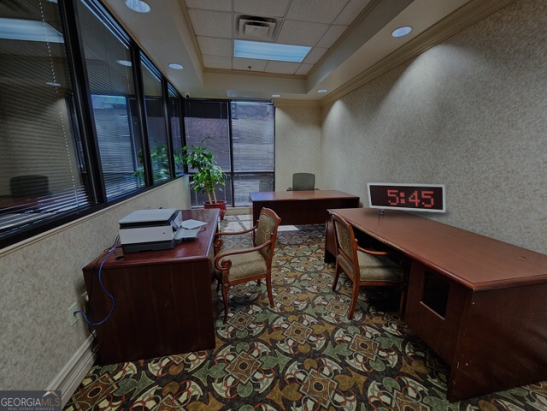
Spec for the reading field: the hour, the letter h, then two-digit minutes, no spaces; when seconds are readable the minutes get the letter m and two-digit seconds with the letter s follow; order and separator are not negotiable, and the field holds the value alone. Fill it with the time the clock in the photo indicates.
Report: 5h45
